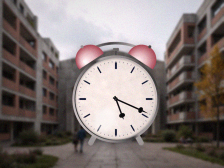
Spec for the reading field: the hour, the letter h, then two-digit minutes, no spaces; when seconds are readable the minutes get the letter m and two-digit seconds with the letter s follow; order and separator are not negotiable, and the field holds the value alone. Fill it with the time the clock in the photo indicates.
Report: 5h19
